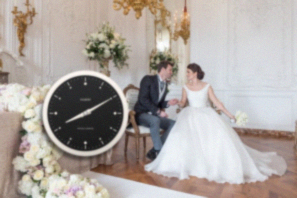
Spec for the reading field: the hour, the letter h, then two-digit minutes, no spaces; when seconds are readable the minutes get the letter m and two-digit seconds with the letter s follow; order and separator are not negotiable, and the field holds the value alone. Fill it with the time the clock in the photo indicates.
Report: 8h10
